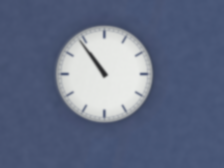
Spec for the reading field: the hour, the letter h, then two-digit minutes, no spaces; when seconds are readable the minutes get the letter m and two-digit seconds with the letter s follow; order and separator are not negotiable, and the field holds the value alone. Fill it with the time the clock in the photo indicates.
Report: 10h54
